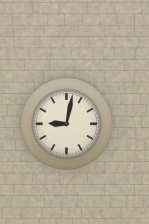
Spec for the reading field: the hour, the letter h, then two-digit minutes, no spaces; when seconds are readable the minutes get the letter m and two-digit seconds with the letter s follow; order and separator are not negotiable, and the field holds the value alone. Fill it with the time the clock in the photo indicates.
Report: 9h02
